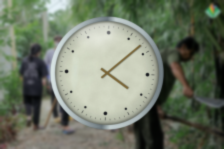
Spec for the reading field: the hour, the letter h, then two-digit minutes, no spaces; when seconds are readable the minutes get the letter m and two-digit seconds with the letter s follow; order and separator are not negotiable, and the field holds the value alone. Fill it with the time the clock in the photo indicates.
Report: 4h08
